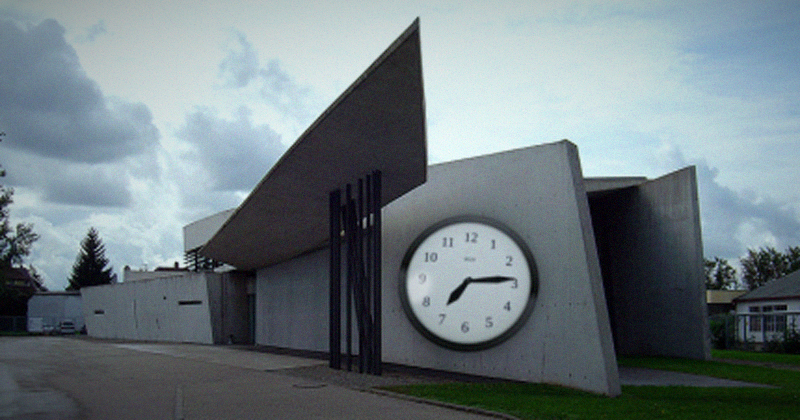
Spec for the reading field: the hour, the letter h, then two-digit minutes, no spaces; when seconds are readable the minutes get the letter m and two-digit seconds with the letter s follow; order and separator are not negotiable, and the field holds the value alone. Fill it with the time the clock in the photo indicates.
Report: 7h14
